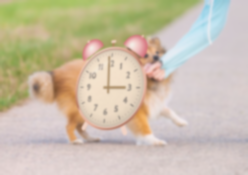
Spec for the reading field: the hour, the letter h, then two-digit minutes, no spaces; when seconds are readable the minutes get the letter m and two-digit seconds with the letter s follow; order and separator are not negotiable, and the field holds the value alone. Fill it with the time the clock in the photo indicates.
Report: 2h59
